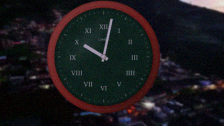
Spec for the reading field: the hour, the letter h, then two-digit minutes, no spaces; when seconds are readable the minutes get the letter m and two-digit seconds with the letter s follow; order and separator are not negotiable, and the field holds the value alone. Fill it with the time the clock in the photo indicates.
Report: 10h02
